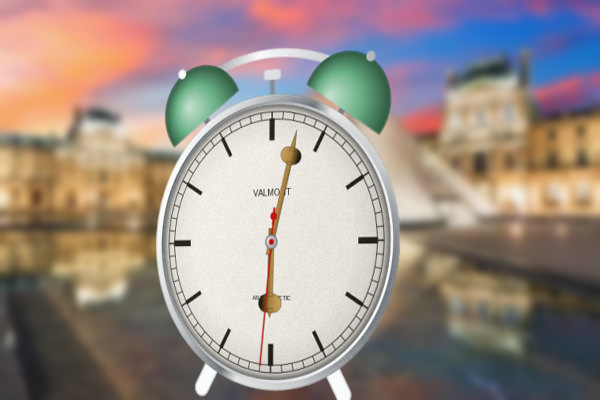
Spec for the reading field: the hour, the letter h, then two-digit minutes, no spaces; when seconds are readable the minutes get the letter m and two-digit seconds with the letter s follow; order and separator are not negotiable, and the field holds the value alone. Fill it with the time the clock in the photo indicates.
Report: 6h02m31s
